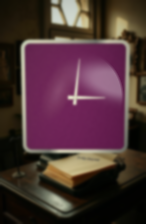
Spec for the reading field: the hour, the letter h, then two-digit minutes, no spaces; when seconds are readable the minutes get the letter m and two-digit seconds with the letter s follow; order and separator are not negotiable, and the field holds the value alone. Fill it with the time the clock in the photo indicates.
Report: 3h01
